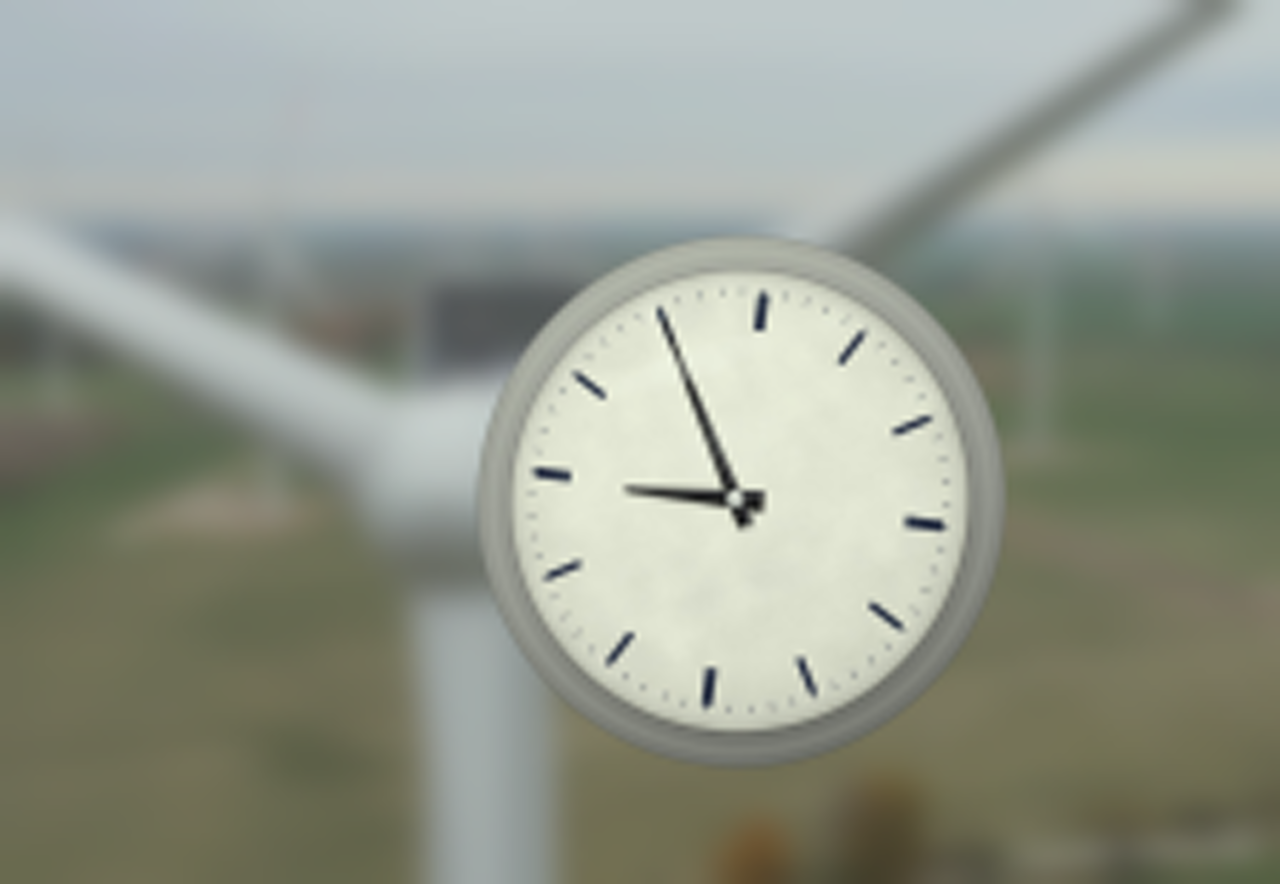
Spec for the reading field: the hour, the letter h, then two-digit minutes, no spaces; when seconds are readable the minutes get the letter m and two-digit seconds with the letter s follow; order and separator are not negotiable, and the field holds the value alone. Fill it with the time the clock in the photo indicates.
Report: 8h55
